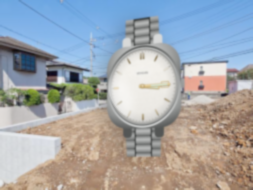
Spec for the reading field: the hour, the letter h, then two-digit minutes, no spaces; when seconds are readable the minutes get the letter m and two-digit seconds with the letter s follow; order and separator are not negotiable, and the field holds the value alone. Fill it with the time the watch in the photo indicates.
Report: 3h15
